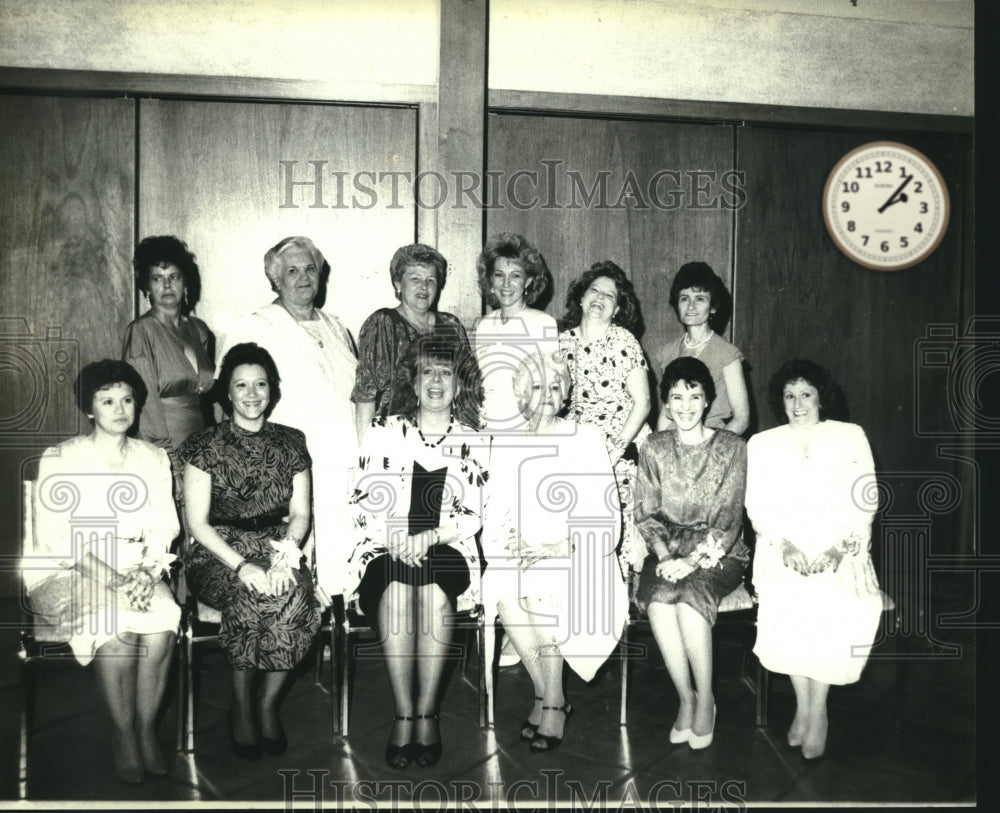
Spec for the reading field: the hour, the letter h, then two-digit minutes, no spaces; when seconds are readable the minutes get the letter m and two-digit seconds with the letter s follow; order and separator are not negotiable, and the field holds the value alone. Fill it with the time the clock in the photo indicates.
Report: 2h07
